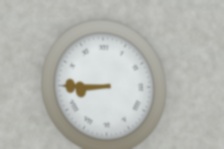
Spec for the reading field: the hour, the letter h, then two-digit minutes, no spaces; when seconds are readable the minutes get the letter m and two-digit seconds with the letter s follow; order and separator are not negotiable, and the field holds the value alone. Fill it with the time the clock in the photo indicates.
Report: 8h45
